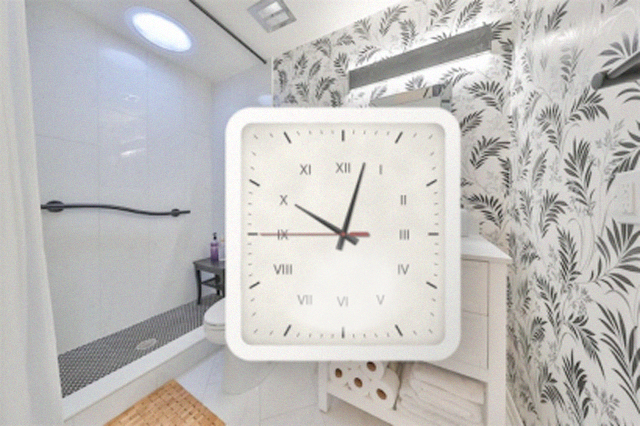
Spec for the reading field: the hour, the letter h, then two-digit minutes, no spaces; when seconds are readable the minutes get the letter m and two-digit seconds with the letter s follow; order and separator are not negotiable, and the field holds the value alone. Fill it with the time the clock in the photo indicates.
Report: 10h02m45s
